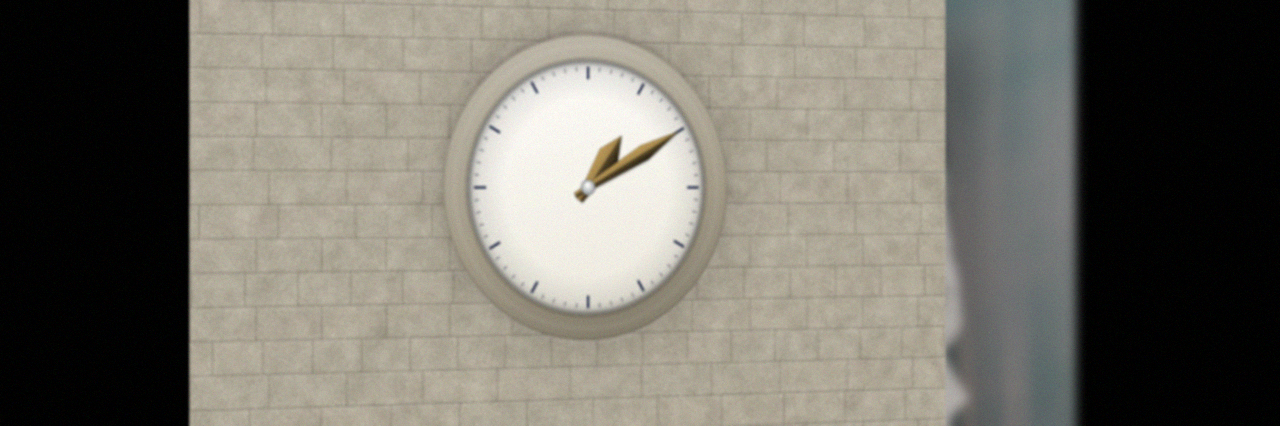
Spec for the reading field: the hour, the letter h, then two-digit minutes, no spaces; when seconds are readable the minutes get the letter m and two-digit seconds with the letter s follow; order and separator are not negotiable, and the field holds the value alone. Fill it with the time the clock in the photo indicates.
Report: 1h10
